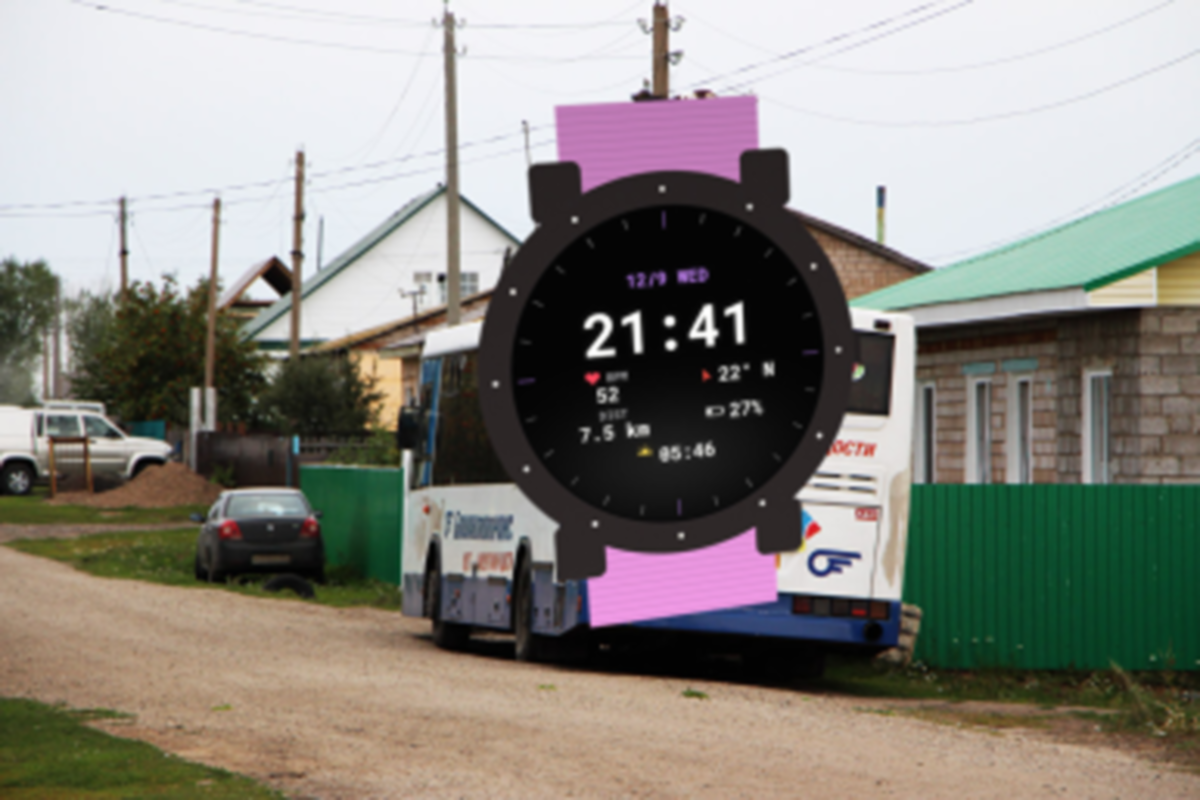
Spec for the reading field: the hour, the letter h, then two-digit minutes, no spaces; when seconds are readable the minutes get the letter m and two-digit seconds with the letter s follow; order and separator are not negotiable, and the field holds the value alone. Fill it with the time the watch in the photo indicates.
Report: 21h41
